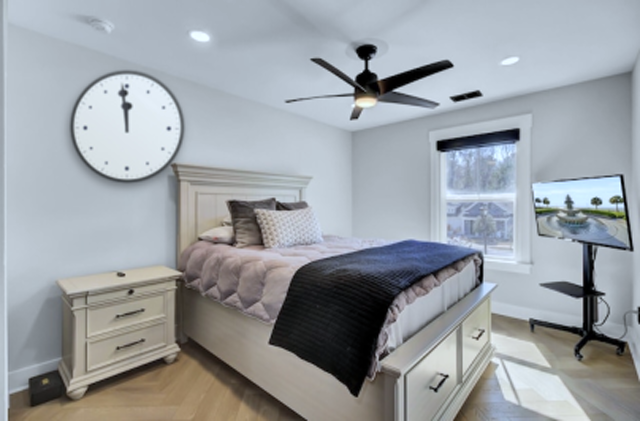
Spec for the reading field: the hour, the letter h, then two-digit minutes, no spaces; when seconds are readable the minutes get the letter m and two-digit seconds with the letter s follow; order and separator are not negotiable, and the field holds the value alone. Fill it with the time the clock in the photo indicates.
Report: 11h59
